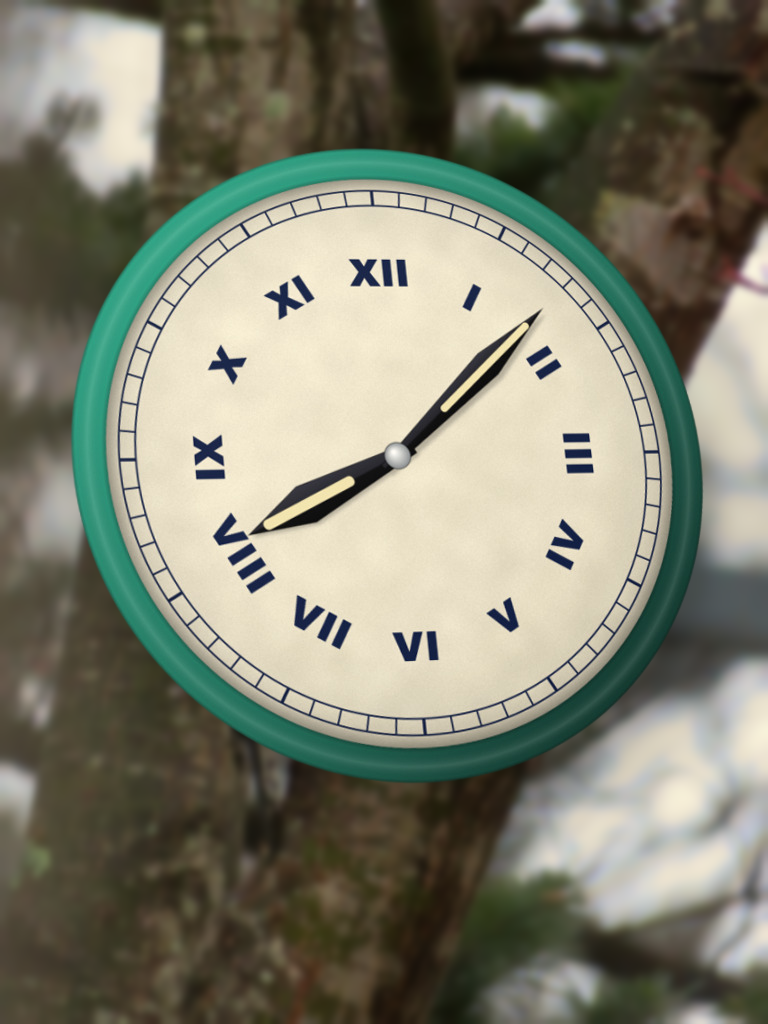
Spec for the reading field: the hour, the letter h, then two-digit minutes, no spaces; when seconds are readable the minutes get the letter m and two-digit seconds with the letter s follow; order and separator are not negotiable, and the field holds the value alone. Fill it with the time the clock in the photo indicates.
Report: 8h08
